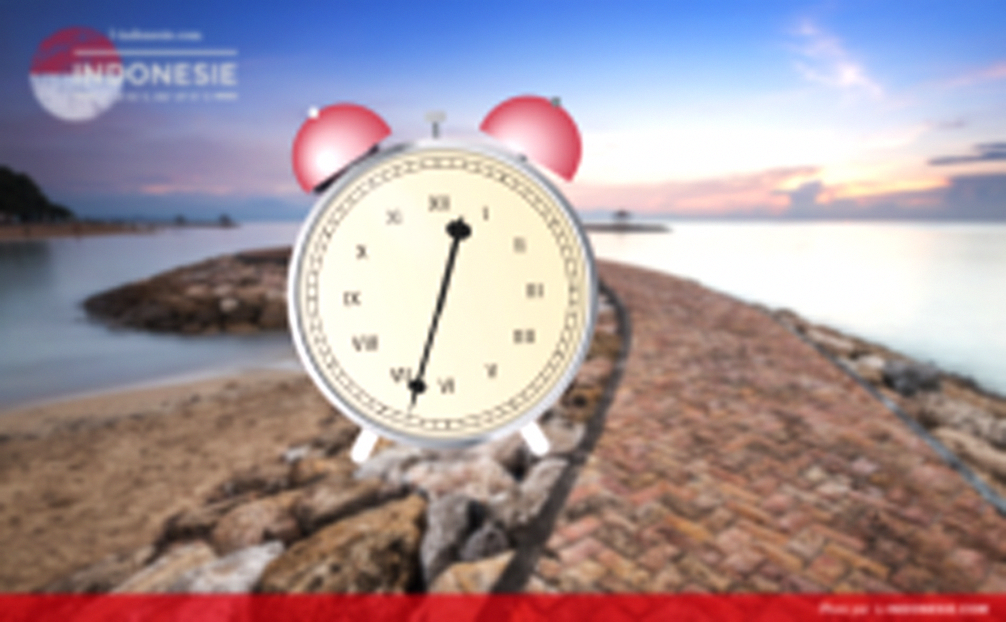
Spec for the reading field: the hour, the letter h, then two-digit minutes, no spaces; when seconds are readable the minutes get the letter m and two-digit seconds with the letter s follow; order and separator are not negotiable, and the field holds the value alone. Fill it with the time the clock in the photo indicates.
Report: 12h33
